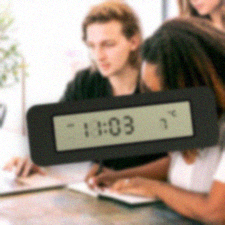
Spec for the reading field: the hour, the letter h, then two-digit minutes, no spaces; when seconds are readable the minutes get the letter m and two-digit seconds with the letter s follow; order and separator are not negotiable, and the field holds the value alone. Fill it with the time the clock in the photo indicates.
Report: 11h03
